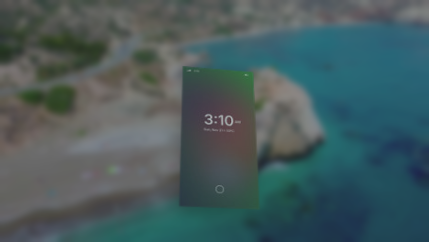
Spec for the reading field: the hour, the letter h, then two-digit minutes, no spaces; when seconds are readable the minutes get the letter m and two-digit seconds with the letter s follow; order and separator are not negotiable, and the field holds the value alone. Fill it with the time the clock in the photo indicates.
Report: 3h10
